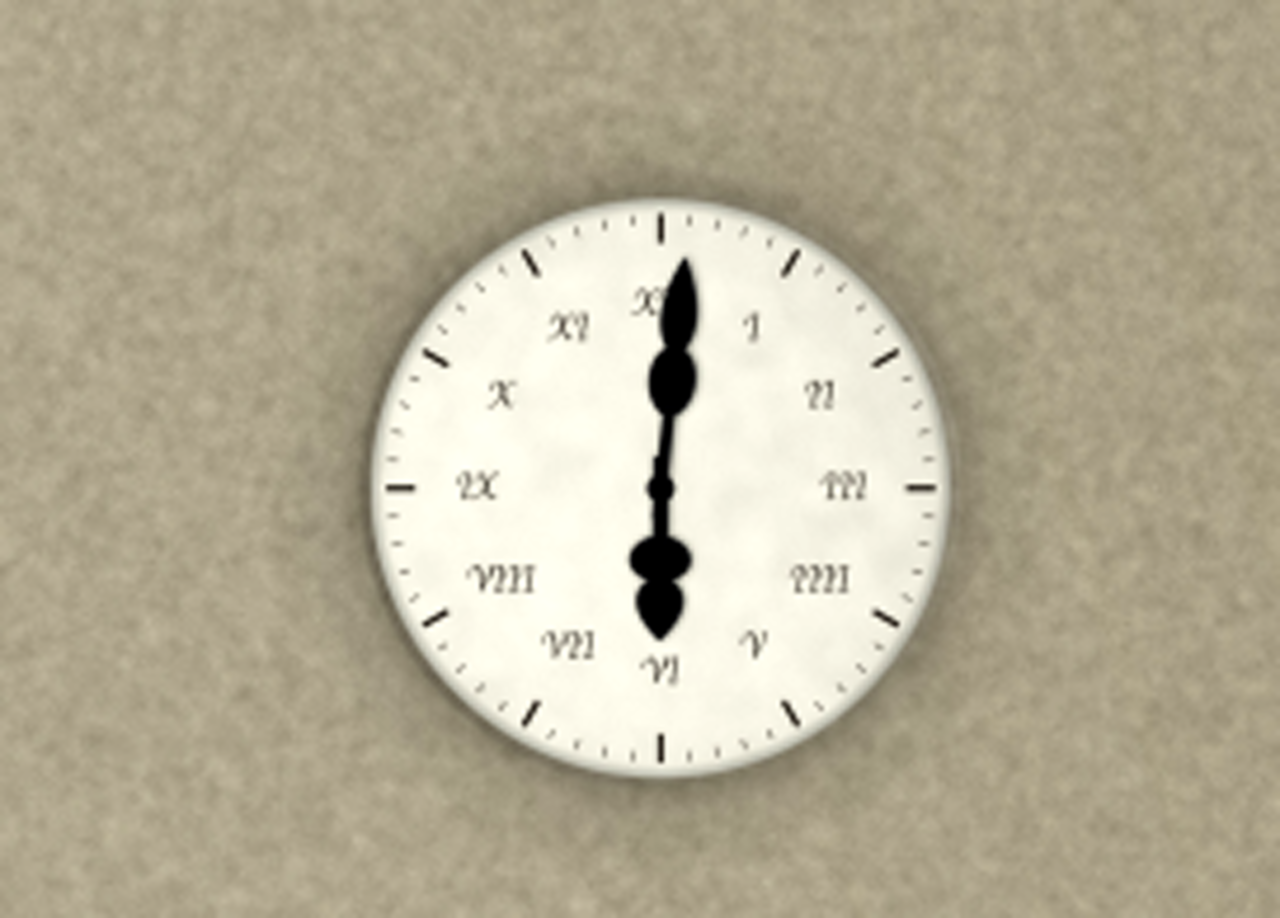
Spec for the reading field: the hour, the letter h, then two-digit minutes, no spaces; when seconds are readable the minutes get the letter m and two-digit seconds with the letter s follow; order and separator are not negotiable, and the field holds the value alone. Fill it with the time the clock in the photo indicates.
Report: 6h01
